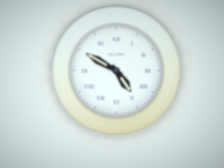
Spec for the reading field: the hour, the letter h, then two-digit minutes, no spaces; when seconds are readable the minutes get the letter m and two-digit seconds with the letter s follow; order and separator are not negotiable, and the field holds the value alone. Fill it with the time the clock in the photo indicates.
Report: 4h50
